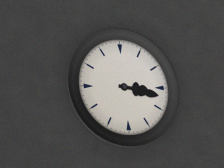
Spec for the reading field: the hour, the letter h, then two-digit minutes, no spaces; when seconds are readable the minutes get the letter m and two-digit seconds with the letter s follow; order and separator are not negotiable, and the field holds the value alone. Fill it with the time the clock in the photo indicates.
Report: 3h17
